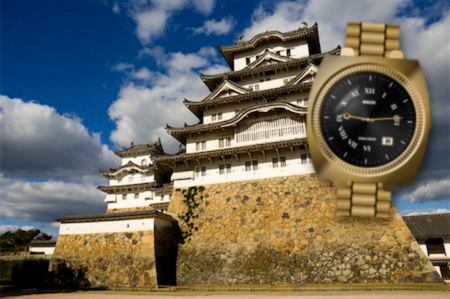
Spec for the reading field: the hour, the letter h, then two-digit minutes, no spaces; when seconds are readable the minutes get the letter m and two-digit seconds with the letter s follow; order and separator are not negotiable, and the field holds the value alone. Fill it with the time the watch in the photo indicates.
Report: 9h14
